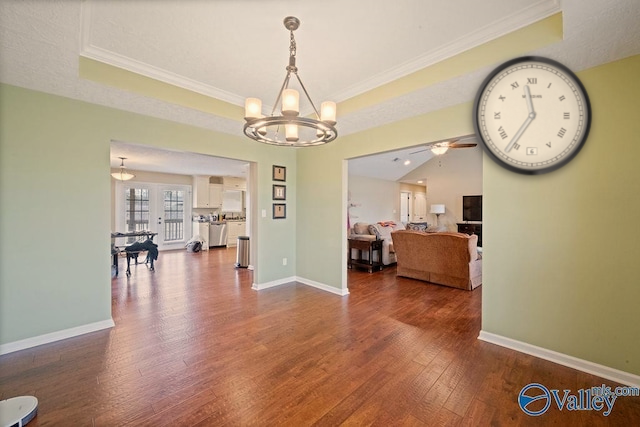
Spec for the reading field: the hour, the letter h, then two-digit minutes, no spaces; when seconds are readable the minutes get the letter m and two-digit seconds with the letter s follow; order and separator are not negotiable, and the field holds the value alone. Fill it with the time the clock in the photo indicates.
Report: 11h36
